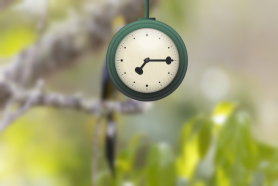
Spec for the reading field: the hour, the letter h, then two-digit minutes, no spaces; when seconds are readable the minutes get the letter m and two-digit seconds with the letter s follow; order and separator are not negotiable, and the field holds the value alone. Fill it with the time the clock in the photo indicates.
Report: 7h15
